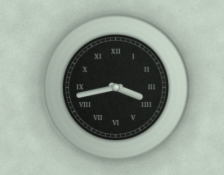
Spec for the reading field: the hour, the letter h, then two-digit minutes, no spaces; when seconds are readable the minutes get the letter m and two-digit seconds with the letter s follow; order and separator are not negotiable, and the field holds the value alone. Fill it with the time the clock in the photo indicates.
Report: 3h43
